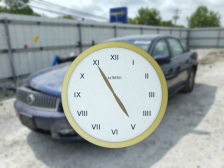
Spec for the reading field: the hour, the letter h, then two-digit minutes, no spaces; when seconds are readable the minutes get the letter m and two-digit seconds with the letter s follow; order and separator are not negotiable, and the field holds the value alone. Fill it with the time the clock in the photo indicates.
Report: 4h55
